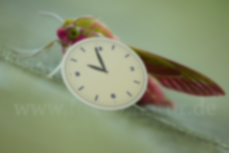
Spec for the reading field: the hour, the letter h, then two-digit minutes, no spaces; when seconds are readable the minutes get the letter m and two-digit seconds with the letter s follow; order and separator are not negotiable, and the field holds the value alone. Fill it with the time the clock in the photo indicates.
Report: 9h59
